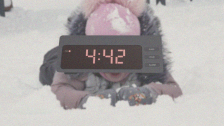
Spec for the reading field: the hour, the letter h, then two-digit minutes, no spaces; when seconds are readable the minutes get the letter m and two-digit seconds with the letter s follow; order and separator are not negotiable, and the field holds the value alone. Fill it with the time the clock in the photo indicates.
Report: 4h42
